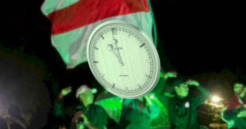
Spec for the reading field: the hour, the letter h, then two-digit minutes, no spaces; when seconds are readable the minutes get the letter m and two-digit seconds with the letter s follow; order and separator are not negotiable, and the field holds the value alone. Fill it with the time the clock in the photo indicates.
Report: 10h59
